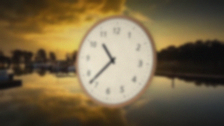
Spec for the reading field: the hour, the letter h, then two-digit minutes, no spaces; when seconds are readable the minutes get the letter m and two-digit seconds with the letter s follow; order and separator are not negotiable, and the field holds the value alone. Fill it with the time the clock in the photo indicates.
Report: 10h37
